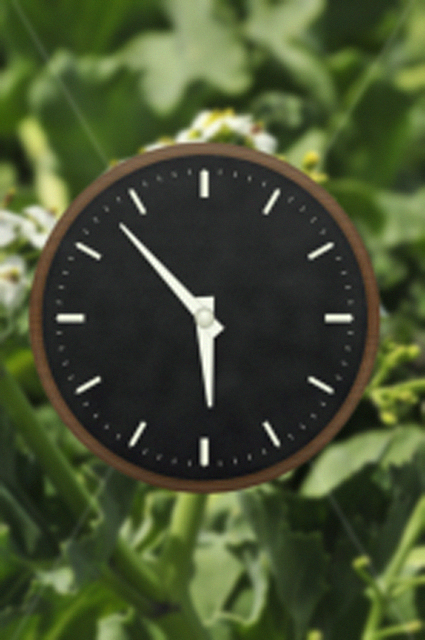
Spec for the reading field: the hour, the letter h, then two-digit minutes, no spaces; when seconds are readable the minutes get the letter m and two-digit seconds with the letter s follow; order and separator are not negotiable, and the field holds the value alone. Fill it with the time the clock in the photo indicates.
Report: 5h53
